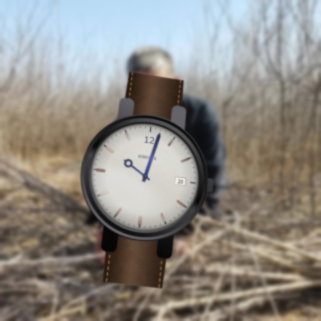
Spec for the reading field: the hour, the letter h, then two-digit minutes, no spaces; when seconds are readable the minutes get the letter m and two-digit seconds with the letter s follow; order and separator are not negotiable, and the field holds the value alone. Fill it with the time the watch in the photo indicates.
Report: 10h02
